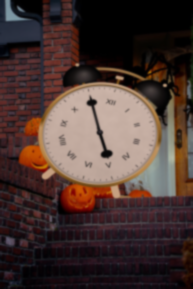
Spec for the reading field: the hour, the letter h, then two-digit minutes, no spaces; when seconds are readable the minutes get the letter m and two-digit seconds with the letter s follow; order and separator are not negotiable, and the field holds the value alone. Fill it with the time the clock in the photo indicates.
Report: 4h55
